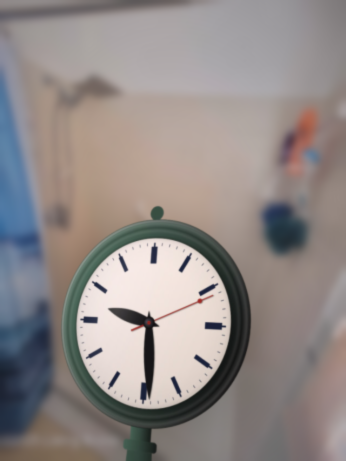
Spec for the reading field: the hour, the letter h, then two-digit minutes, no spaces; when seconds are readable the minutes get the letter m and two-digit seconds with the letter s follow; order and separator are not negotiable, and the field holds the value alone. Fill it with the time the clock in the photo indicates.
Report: 9h29m11s
